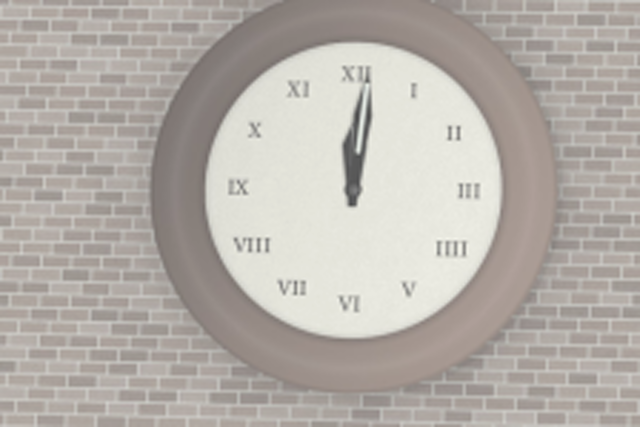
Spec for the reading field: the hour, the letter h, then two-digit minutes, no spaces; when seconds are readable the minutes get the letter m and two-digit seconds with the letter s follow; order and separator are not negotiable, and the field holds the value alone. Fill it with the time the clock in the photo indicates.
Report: 12h01
